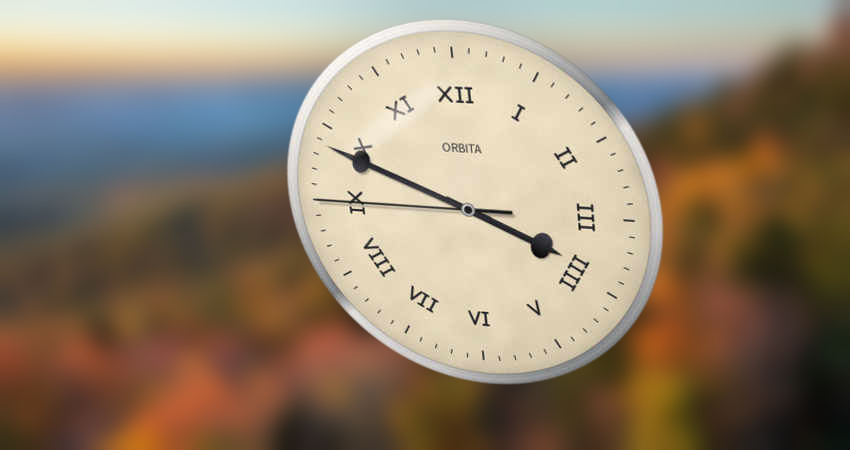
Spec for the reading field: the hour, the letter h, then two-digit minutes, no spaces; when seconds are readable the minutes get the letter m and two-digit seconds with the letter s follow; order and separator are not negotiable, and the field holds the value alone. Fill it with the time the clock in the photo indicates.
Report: 3h48m45s
